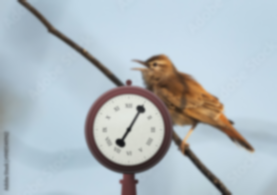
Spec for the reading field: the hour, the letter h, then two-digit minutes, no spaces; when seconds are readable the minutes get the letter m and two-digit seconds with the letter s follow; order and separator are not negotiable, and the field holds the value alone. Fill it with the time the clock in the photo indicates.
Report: 7h05
